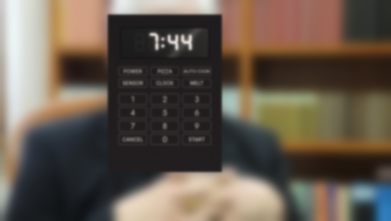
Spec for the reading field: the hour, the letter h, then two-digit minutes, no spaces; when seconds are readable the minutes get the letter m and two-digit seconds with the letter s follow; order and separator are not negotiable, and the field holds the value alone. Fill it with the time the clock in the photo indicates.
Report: 7h44
